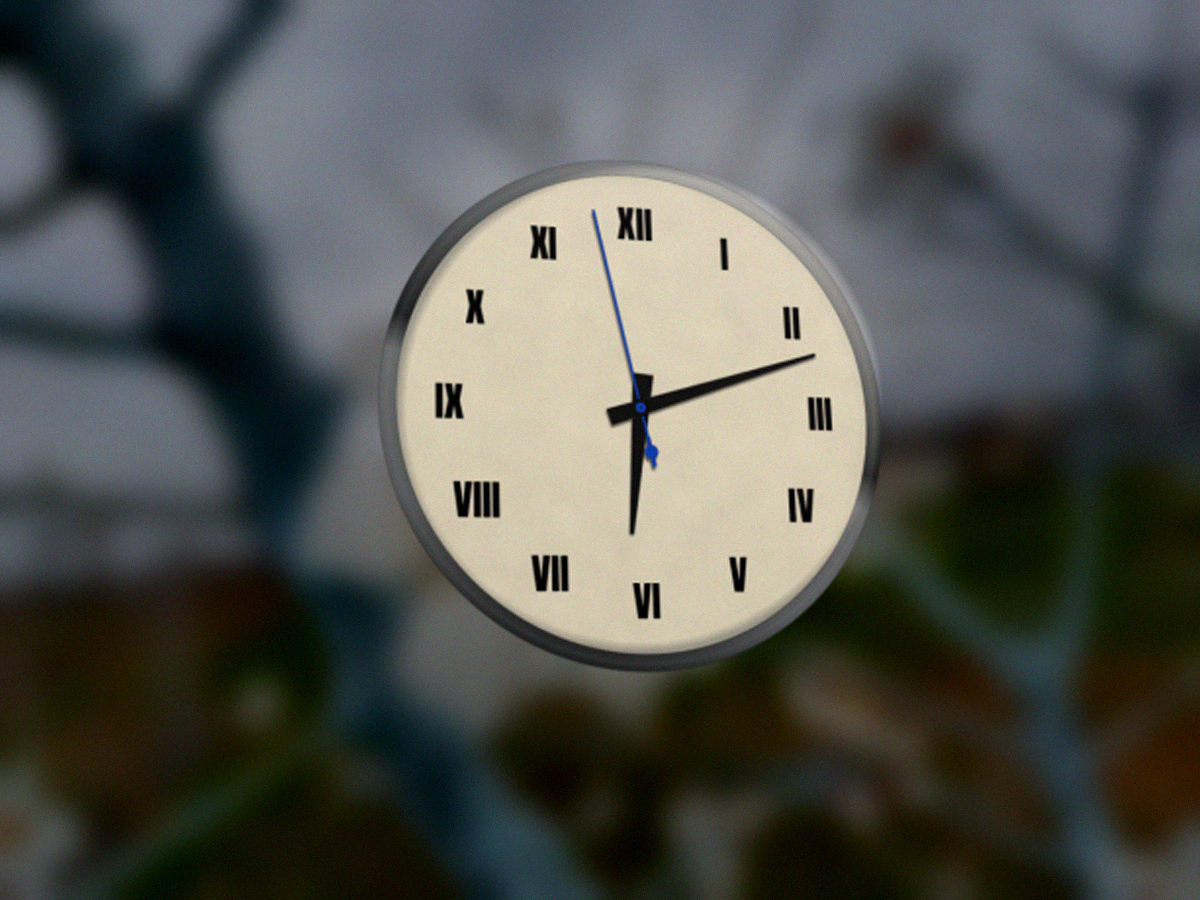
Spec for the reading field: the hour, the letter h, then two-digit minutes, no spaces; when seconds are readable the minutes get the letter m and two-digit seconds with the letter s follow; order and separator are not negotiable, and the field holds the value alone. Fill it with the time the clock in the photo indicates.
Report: 6h11m58s
